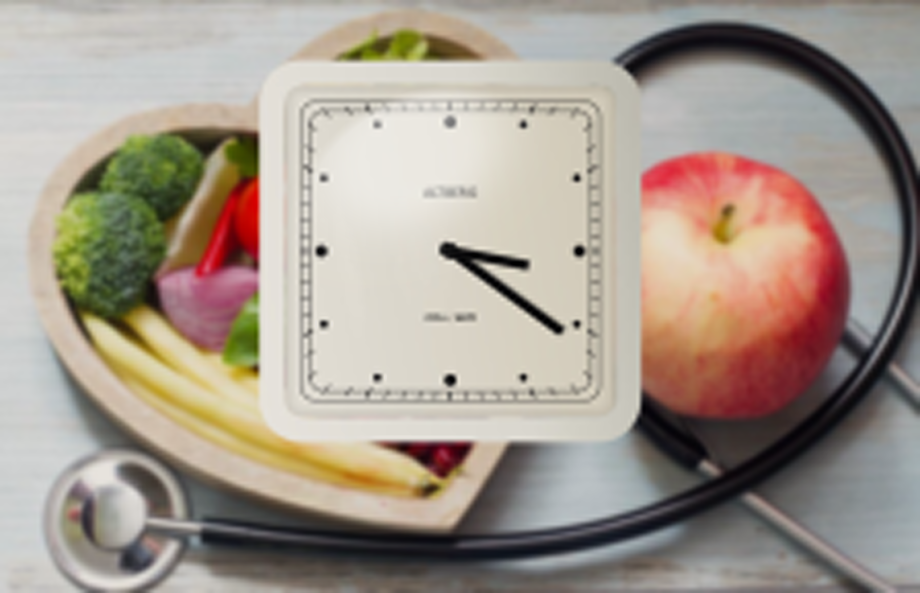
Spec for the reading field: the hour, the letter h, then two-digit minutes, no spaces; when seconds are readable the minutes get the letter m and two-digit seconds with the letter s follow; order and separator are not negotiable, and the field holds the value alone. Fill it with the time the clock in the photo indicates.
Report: 3h21
